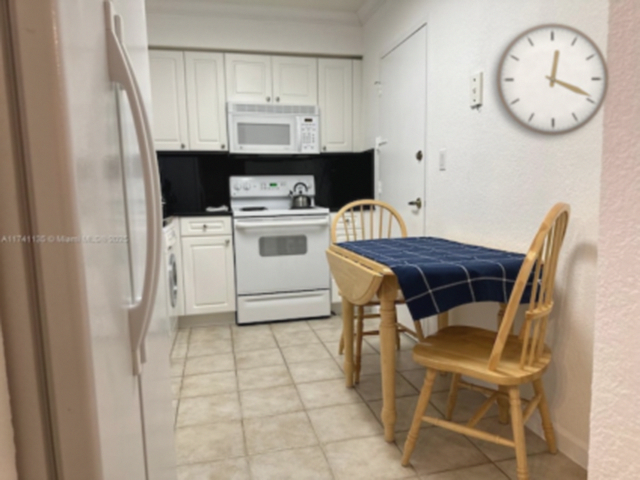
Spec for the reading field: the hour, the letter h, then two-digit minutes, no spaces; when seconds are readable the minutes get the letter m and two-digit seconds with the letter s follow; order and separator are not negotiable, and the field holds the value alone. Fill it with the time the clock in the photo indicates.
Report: 12h19
